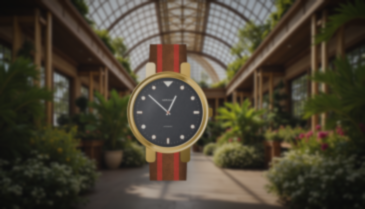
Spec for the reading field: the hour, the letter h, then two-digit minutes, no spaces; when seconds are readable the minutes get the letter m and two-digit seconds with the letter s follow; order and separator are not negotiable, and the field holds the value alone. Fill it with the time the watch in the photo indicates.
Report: 12h52
